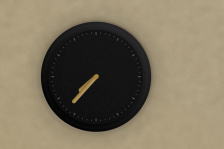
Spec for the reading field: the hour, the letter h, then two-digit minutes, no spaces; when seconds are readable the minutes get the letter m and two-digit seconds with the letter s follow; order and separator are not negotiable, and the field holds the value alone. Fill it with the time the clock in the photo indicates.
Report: 7h37
